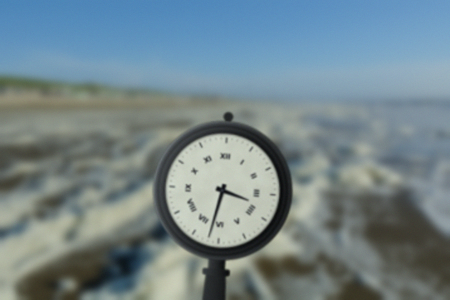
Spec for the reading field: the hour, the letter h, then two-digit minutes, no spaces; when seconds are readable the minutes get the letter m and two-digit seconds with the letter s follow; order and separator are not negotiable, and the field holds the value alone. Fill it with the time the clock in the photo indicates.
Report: 3h32
